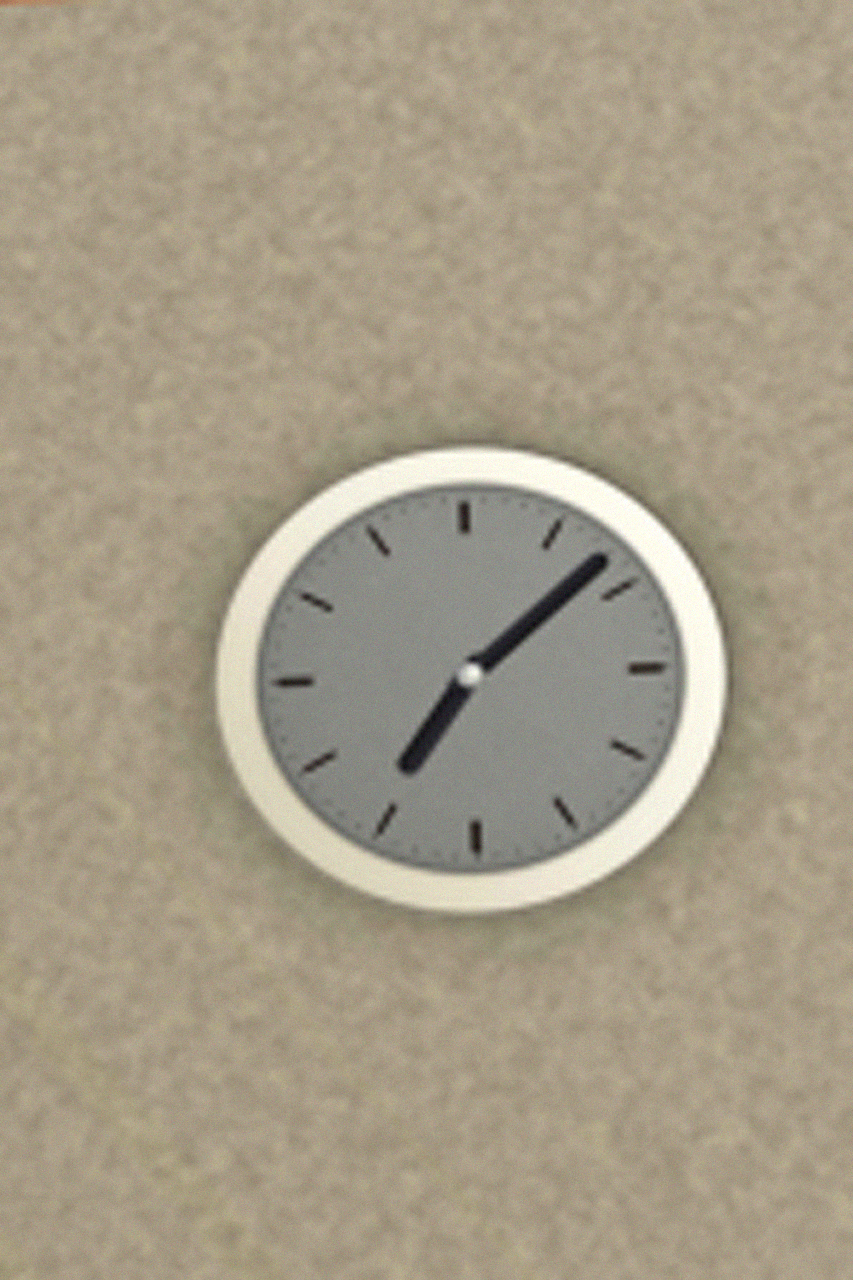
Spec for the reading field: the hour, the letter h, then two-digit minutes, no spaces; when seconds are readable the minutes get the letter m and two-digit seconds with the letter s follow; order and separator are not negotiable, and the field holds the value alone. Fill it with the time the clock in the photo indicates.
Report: 7h08
